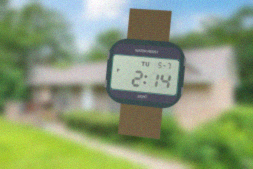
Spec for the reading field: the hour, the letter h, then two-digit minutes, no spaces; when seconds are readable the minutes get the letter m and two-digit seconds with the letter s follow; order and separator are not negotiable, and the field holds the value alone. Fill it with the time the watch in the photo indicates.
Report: 2h14
